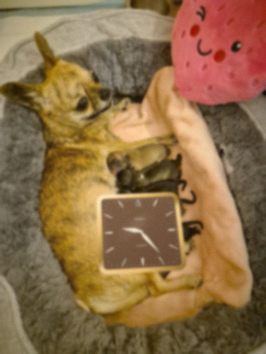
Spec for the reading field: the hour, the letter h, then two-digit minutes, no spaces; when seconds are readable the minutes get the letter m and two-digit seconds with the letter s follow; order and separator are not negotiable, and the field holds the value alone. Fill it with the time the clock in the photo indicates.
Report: 9h24
